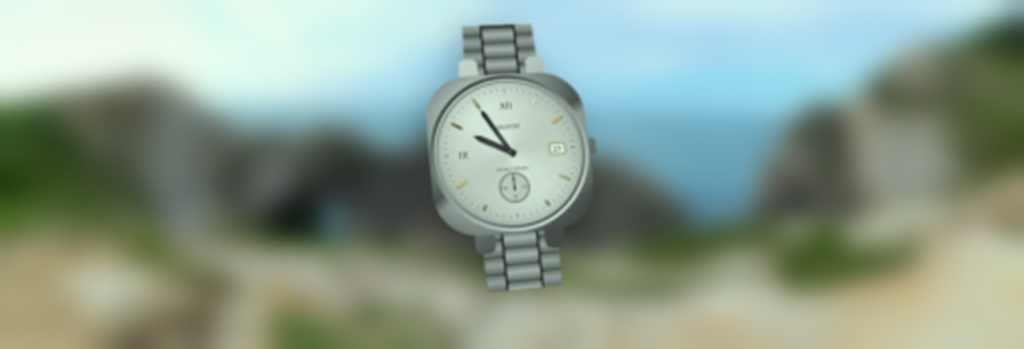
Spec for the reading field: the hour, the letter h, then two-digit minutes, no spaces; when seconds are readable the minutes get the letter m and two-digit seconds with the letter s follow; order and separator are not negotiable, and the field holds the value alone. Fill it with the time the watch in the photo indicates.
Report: 9h55
